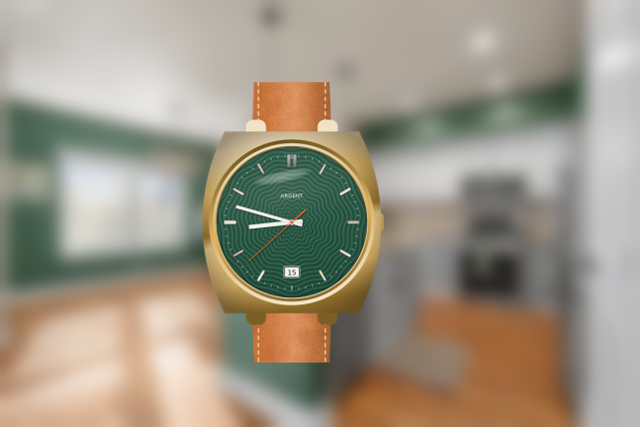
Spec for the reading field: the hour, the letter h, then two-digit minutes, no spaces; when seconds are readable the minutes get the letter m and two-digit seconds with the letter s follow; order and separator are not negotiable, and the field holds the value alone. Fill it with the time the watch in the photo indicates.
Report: 8h47m38s
